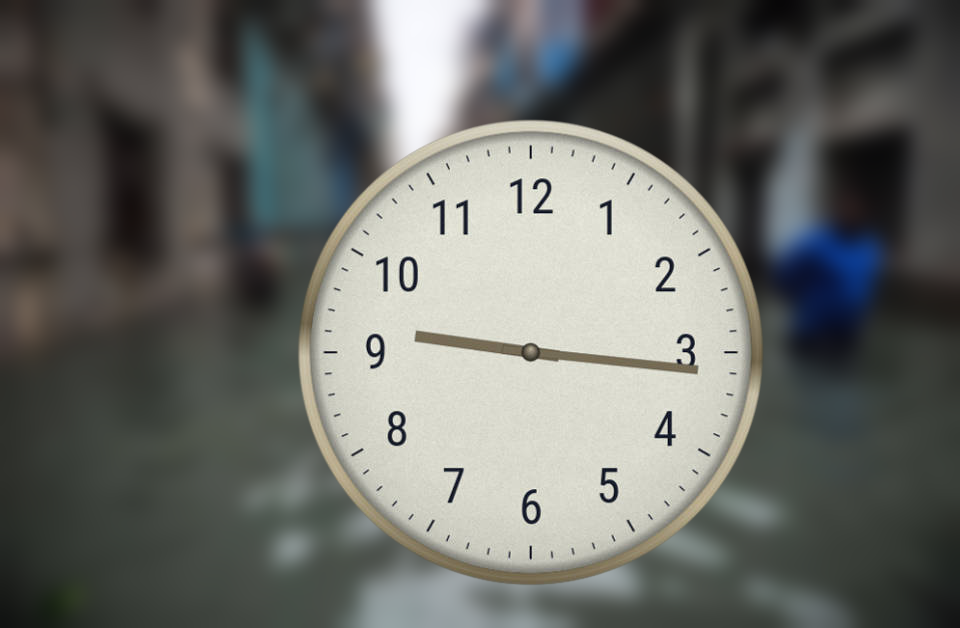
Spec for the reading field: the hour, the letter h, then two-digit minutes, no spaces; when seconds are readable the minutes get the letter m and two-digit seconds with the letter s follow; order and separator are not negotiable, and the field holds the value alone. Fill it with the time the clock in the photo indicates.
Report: 9h16
